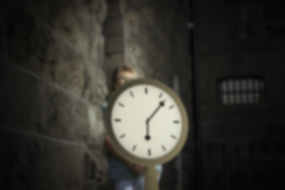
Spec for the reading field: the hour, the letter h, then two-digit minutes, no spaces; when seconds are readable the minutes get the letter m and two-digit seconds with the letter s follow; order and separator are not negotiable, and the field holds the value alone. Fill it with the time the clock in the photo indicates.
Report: 6h07
